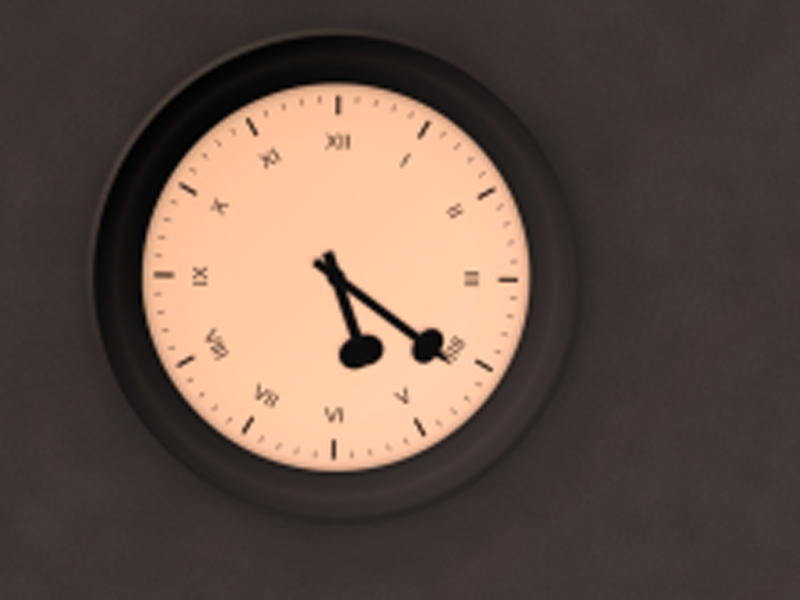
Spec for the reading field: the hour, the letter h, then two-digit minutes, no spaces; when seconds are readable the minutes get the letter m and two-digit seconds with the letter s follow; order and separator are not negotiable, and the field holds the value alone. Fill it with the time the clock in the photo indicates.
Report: 5h21
